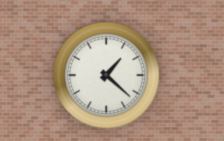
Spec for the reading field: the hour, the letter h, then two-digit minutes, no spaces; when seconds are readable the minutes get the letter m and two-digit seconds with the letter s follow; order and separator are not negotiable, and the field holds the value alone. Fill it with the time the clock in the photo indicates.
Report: 1h22
